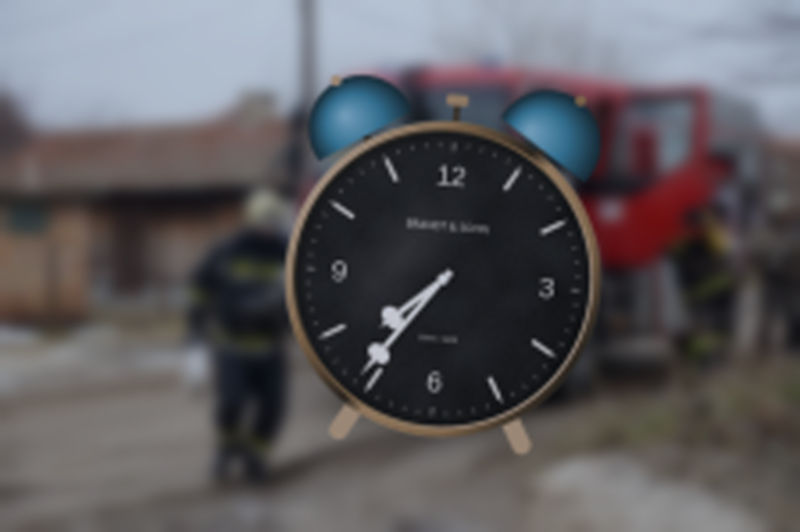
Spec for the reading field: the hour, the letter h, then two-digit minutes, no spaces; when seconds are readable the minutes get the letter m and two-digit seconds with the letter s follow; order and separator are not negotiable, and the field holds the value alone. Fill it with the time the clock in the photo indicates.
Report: 7h36
